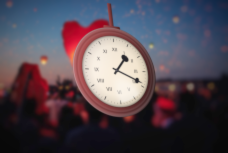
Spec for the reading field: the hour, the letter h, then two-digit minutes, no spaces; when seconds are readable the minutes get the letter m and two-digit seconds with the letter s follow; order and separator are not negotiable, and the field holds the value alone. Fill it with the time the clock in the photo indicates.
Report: 1h19
